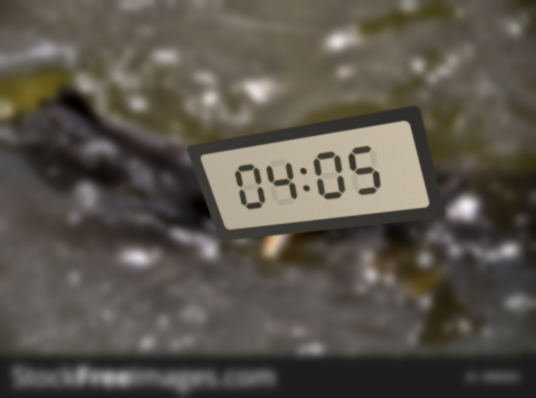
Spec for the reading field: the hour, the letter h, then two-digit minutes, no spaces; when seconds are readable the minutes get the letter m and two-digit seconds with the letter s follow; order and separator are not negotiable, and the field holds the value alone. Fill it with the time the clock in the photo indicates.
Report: 4h05
